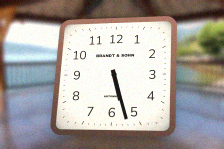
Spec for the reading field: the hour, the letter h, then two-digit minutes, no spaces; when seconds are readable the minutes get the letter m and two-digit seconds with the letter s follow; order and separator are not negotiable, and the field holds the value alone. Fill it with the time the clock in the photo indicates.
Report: 5h27
